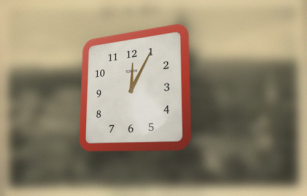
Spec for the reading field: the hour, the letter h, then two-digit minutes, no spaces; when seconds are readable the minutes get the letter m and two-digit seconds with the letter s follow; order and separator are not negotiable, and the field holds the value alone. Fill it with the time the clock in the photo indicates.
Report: 12h05
